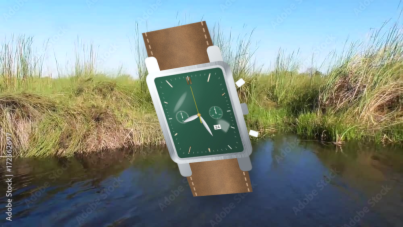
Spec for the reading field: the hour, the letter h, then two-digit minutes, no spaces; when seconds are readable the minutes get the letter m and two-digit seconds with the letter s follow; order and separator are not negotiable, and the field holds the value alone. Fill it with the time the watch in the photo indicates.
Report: 8h27
